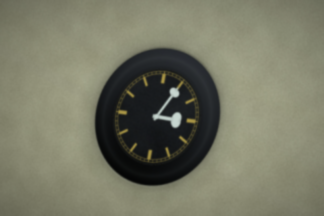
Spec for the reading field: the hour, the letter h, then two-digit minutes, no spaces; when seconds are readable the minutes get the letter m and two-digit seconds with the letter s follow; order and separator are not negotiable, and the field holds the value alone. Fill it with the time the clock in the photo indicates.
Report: 3h05
